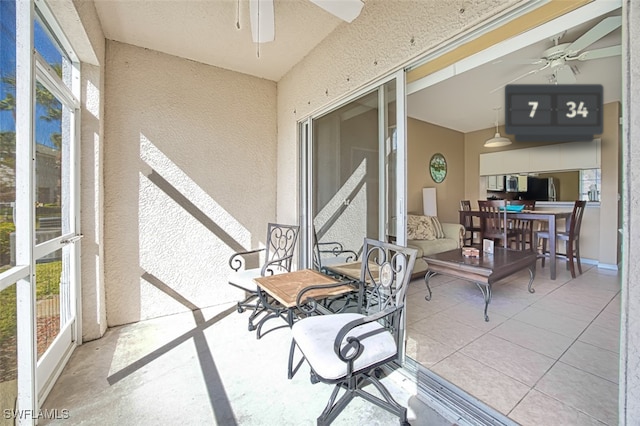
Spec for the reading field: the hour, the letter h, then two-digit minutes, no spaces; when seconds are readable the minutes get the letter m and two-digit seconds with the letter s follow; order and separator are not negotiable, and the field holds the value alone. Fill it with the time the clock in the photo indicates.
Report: 7h34
